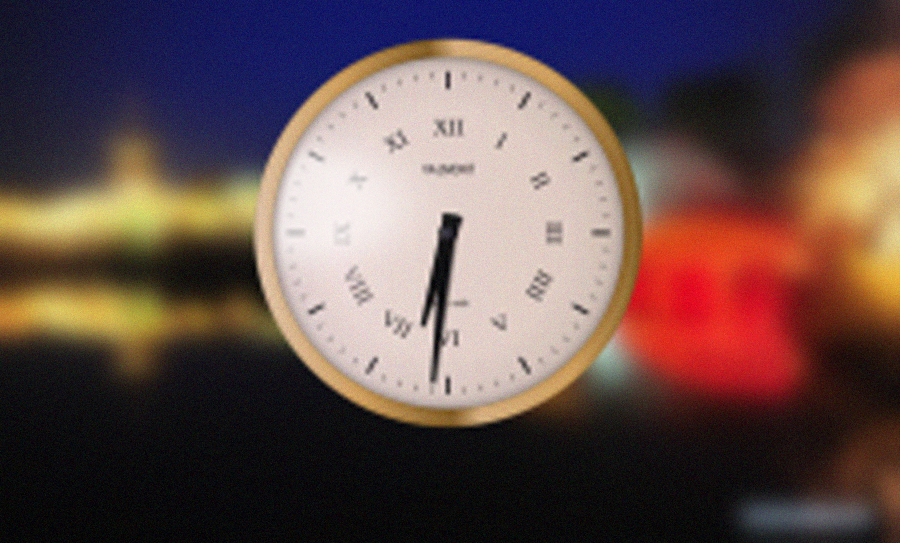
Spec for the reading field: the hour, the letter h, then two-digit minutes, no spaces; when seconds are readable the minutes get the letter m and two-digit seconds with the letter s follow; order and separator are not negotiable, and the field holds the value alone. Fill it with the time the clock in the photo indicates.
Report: 6h31
